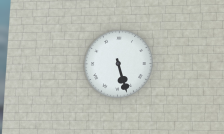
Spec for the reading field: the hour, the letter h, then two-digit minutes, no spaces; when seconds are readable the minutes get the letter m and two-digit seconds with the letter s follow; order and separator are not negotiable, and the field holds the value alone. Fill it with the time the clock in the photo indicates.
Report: 5h27
